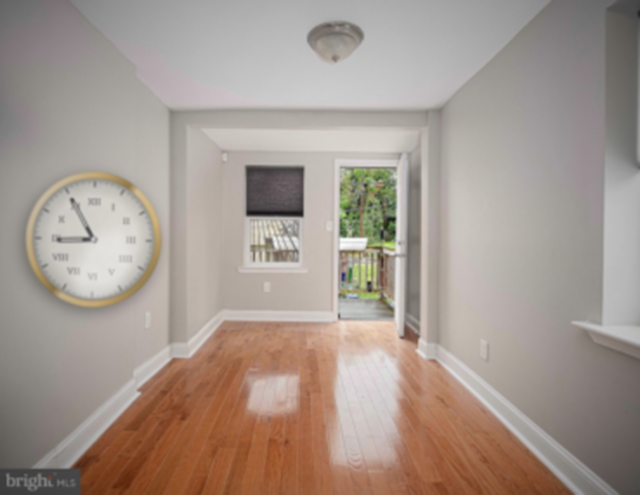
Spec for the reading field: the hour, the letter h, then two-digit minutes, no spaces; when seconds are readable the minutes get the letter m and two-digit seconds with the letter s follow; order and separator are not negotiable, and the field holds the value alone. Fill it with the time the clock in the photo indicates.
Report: 8h55
